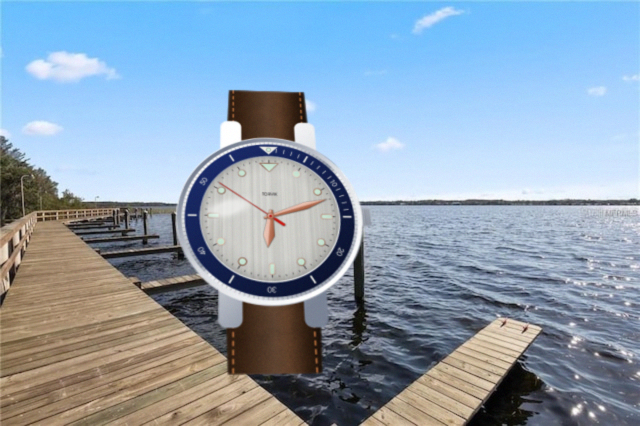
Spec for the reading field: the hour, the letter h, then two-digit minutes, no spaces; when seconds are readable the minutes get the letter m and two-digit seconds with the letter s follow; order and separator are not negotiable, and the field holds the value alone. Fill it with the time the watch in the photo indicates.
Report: 6h11m51s
